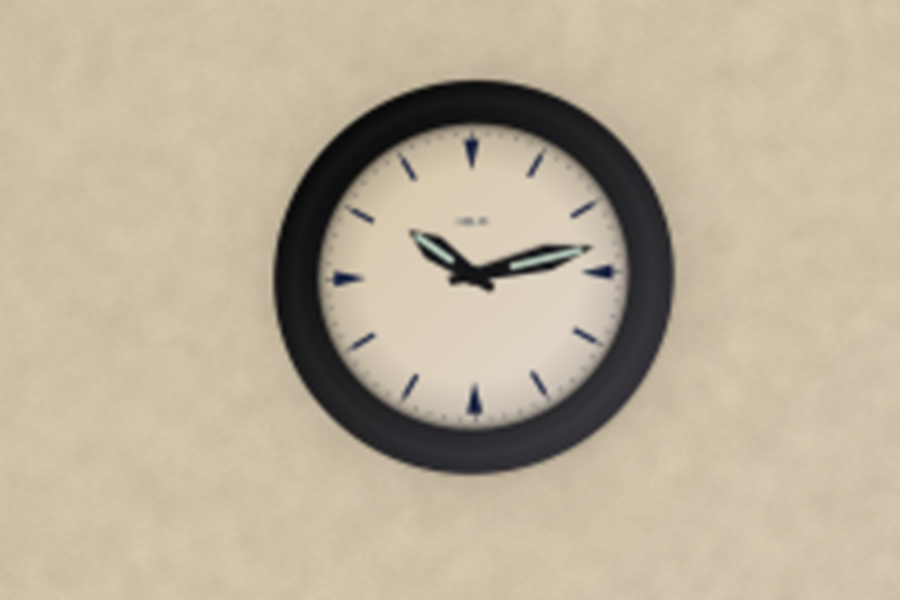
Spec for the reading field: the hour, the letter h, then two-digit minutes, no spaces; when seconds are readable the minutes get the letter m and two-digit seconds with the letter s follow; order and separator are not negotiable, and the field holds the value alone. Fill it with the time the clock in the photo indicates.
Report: 10h13
